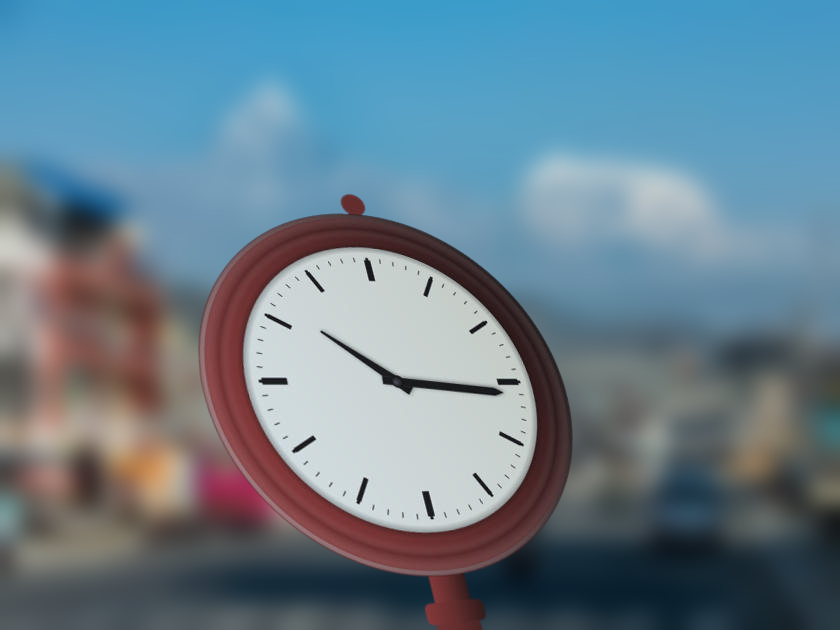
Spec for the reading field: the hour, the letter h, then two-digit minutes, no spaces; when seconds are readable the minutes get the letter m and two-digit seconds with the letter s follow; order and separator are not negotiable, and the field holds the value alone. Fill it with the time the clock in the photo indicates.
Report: 10h16
